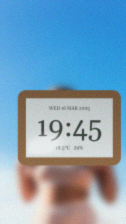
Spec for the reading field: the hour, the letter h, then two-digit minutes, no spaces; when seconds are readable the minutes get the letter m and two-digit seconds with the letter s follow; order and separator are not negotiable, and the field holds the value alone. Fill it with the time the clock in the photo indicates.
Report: 19h45
